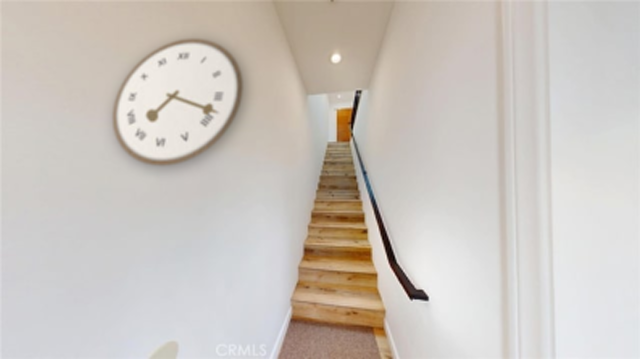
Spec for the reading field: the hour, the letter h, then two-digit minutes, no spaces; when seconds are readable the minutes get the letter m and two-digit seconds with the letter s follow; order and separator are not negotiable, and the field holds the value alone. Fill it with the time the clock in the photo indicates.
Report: 7h18
